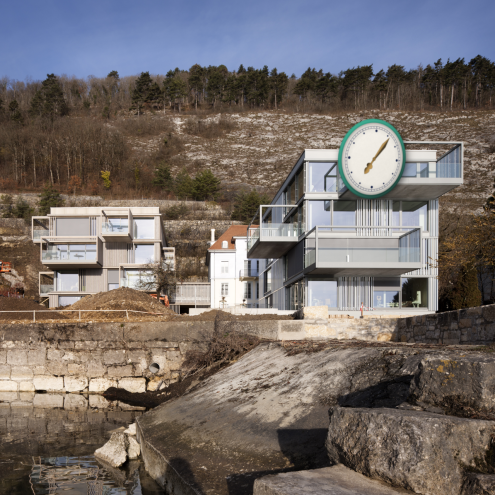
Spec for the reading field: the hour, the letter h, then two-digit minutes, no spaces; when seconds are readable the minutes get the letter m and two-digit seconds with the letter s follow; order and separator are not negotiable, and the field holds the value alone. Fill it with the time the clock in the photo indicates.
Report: 7h06
